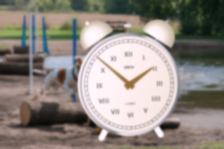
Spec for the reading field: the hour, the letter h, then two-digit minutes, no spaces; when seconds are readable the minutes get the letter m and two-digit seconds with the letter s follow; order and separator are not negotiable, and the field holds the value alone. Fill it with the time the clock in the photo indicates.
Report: 1h52
